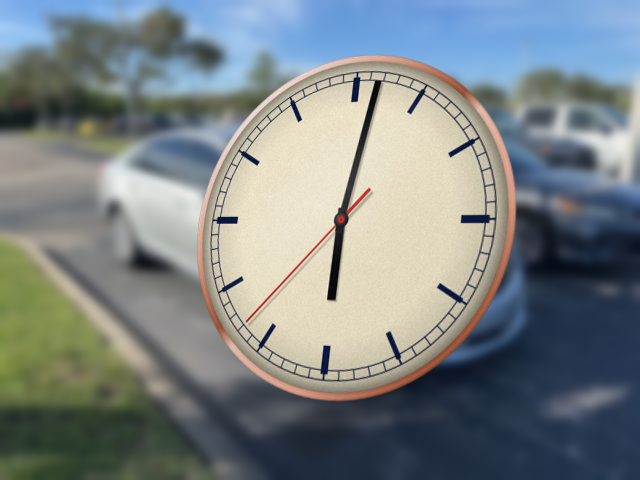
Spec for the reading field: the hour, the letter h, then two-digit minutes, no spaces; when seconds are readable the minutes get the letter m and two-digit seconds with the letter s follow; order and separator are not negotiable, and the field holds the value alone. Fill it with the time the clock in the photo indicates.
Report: 6h01m37s
